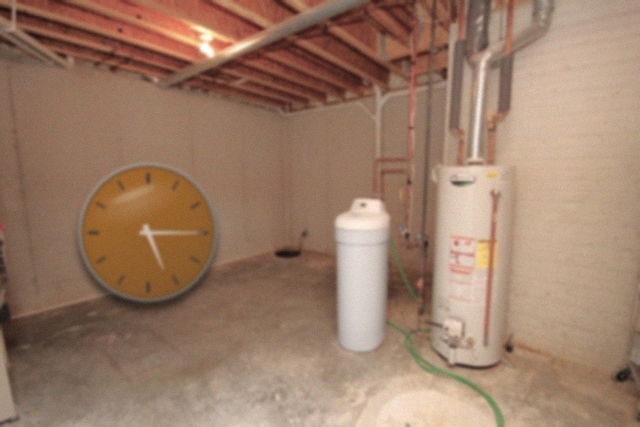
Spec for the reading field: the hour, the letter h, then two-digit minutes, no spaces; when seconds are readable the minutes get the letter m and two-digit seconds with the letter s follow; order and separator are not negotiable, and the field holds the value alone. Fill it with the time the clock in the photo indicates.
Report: 5h15
